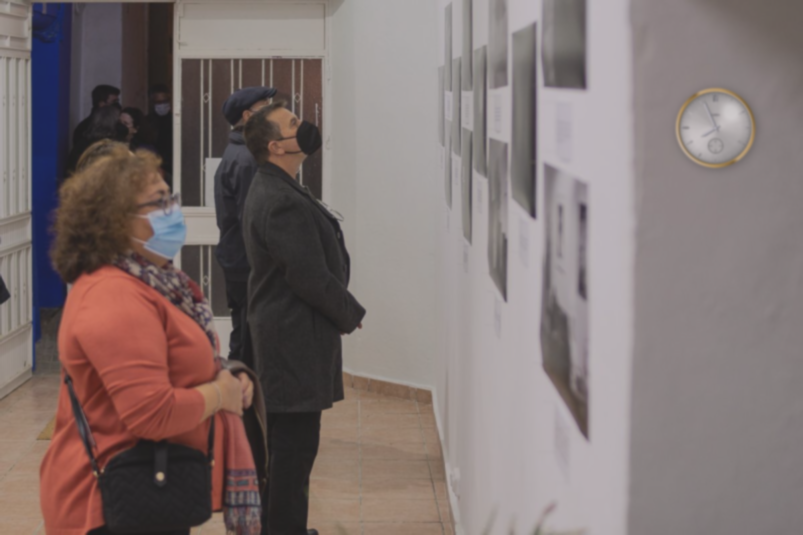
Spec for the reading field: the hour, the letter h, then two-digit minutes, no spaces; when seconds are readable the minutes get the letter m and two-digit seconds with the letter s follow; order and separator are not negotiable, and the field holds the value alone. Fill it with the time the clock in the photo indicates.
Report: 7h56
